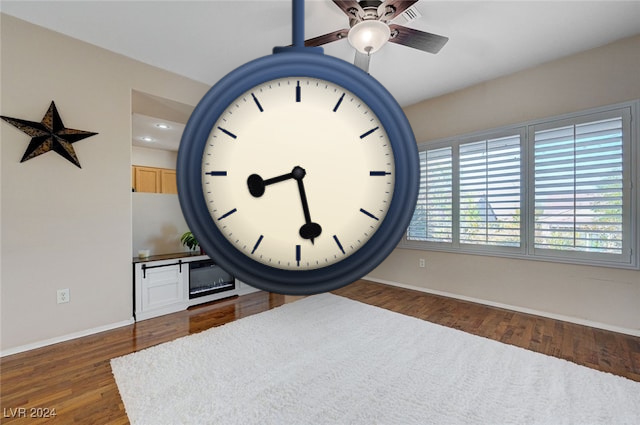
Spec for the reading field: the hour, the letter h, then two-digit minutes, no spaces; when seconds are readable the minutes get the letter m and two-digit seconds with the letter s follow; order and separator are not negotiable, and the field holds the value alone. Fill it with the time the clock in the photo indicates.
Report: 8h28
